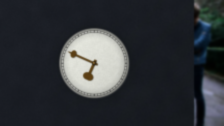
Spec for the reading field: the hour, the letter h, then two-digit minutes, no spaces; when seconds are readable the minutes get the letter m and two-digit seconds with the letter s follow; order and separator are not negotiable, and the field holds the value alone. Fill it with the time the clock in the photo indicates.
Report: 6h49
